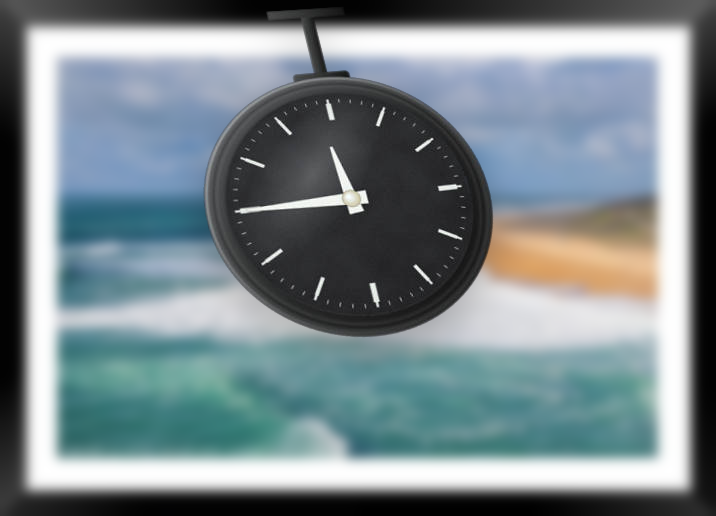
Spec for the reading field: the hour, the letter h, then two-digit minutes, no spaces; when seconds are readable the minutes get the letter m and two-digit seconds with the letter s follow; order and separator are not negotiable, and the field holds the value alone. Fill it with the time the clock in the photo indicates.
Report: 11h45
